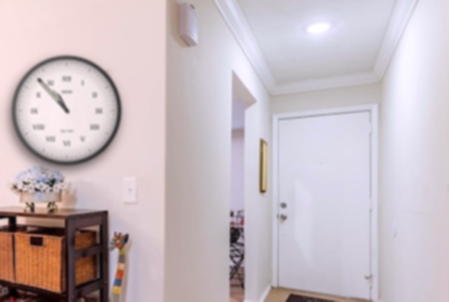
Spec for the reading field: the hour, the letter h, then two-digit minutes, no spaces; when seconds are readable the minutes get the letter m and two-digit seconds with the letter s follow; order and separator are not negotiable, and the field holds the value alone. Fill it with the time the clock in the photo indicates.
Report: 10h53
